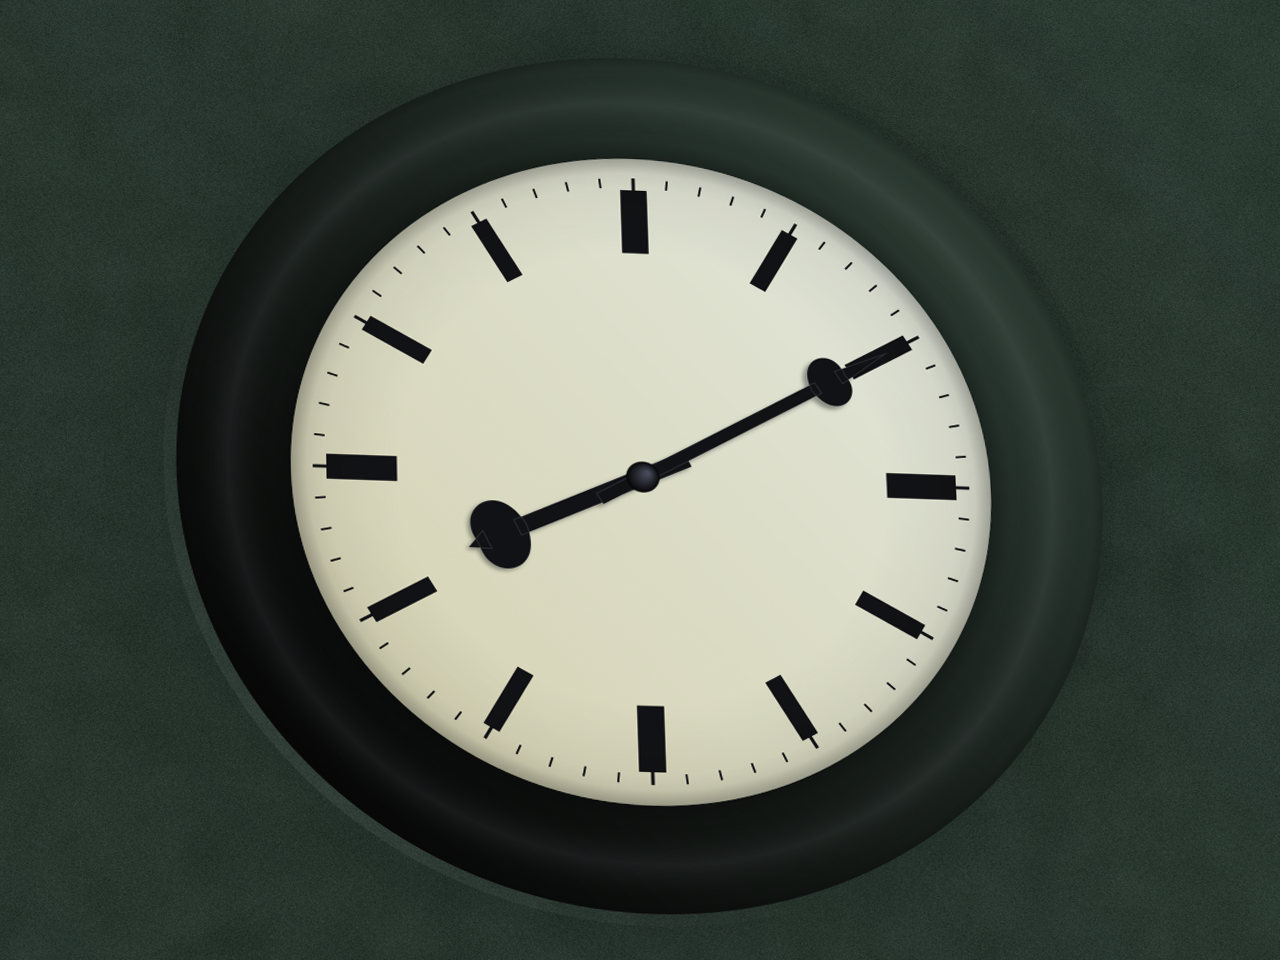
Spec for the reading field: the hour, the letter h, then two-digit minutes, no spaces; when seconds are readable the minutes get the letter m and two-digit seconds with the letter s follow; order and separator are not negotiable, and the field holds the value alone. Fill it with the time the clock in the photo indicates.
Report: 8h10
